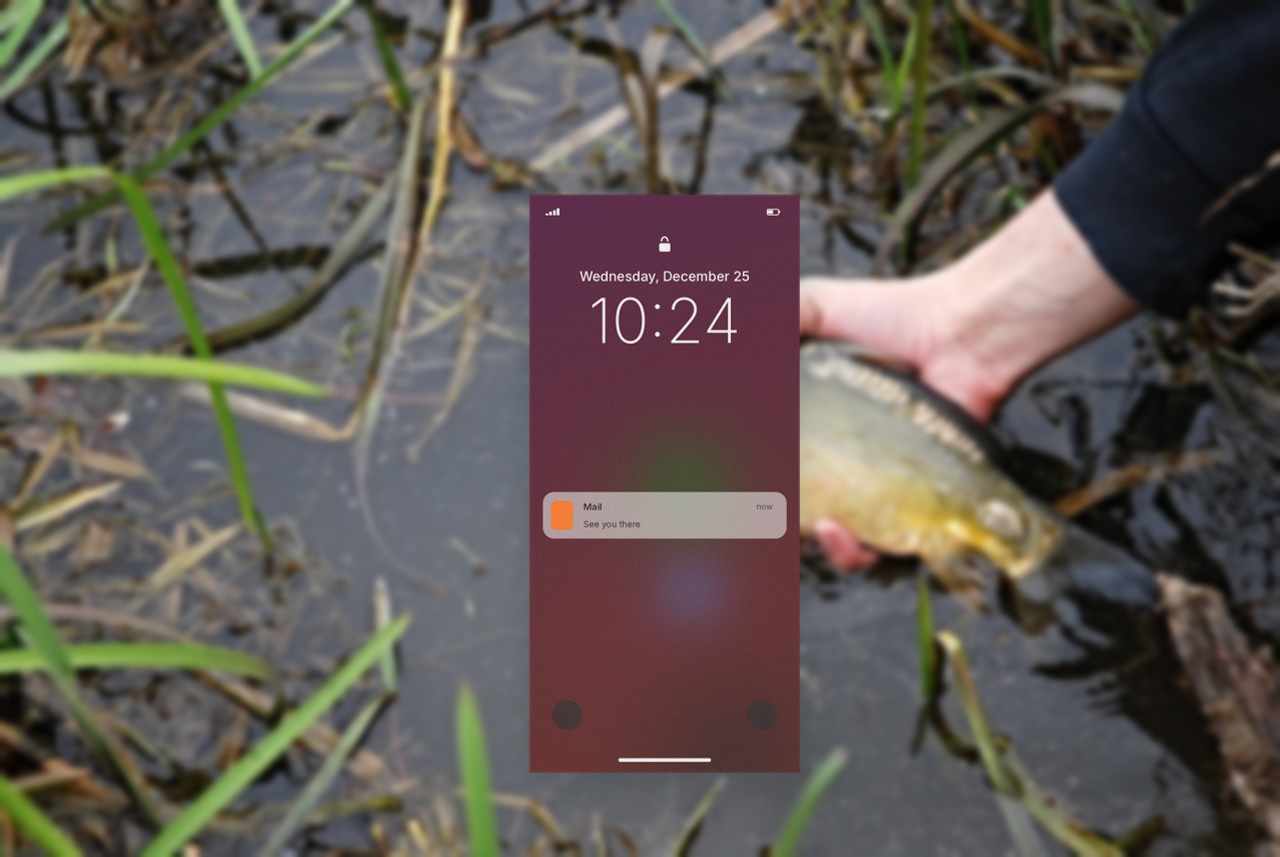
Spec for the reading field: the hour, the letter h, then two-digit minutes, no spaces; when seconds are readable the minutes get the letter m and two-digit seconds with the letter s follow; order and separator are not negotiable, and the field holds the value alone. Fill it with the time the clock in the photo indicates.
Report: 10h24
